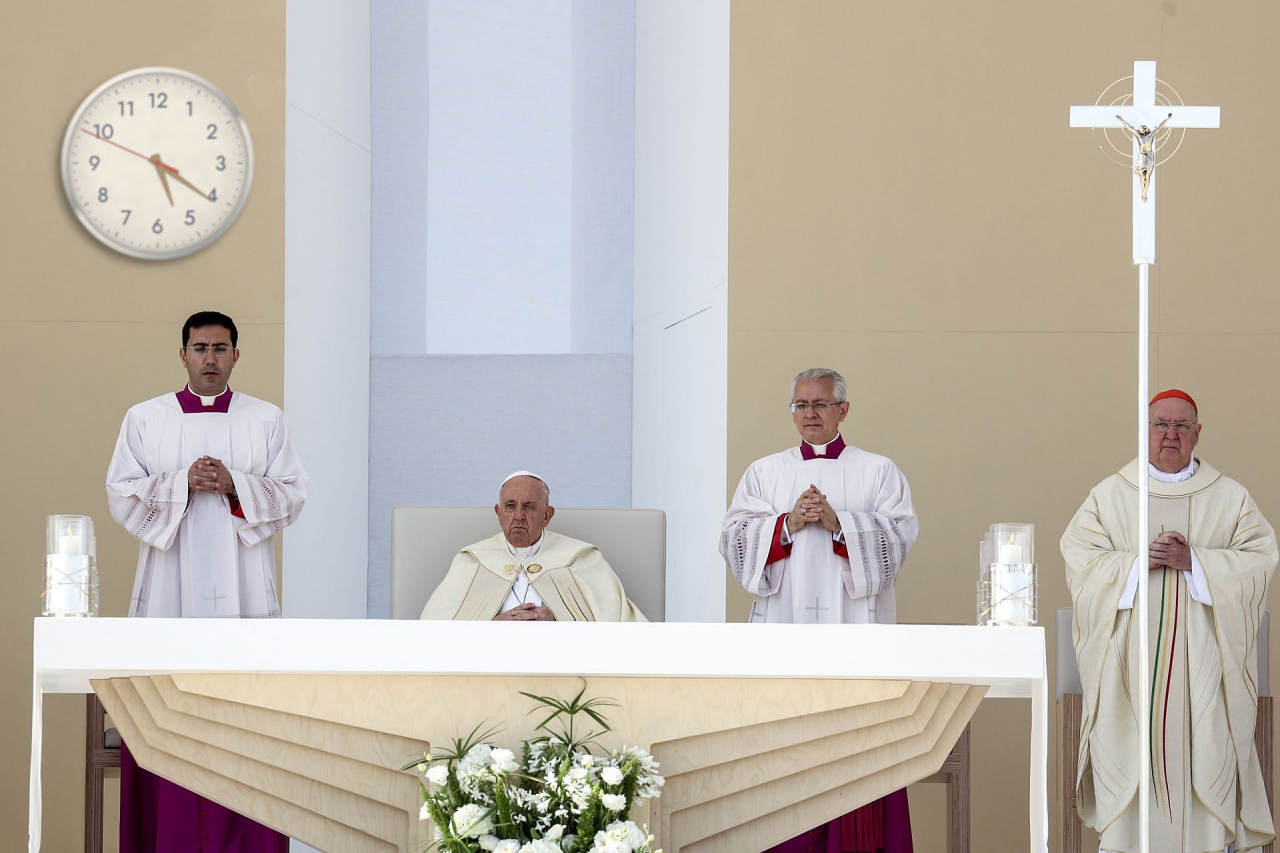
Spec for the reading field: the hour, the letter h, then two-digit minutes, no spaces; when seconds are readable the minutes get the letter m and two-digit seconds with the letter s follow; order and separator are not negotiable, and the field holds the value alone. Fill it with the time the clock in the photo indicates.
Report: 5h20m49s
